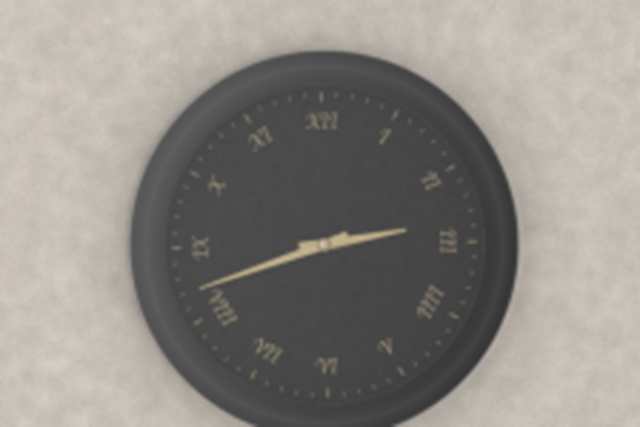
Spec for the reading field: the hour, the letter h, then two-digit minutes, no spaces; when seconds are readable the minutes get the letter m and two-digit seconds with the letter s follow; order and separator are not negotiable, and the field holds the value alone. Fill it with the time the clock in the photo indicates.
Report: 2h42
